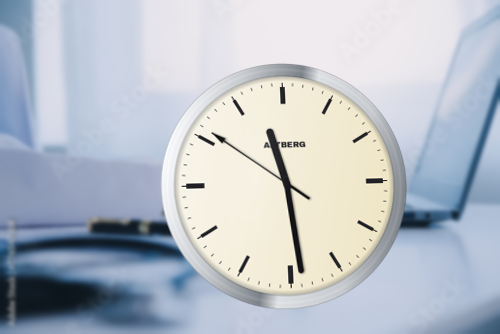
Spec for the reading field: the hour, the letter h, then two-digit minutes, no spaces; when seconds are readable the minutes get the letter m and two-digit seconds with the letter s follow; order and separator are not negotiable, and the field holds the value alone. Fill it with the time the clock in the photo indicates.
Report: 11h28m51s
